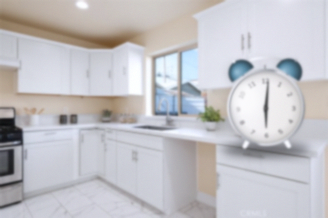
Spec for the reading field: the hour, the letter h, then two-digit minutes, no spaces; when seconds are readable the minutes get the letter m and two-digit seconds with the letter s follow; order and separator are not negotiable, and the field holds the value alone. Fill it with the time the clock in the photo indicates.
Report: 6h01
